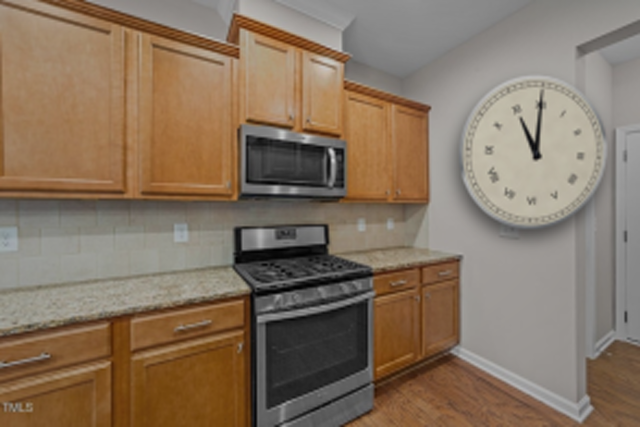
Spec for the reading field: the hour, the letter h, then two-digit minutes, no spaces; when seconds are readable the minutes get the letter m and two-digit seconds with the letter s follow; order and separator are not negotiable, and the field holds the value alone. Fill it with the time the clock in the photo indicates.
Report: 11h00
